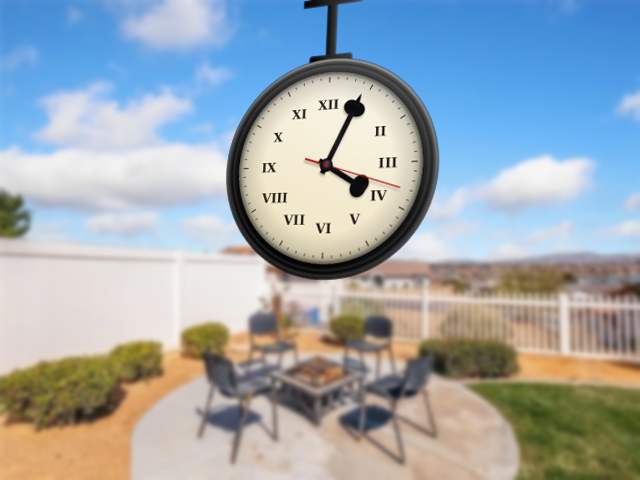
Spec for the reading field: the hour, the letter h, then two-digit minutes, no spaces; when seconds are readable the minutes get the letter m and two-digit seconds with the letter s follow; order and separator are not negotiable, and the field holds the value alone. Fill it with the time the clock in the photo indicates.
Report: 4h04m18s
